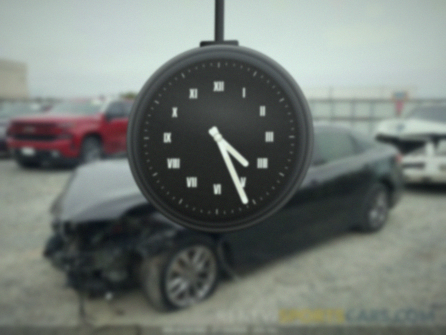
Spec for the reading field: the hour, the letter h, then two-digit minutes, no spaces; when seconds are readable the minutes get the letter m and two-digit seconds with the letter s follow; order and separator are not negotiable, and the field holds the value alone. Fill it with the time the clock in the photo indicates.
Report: 4h26
